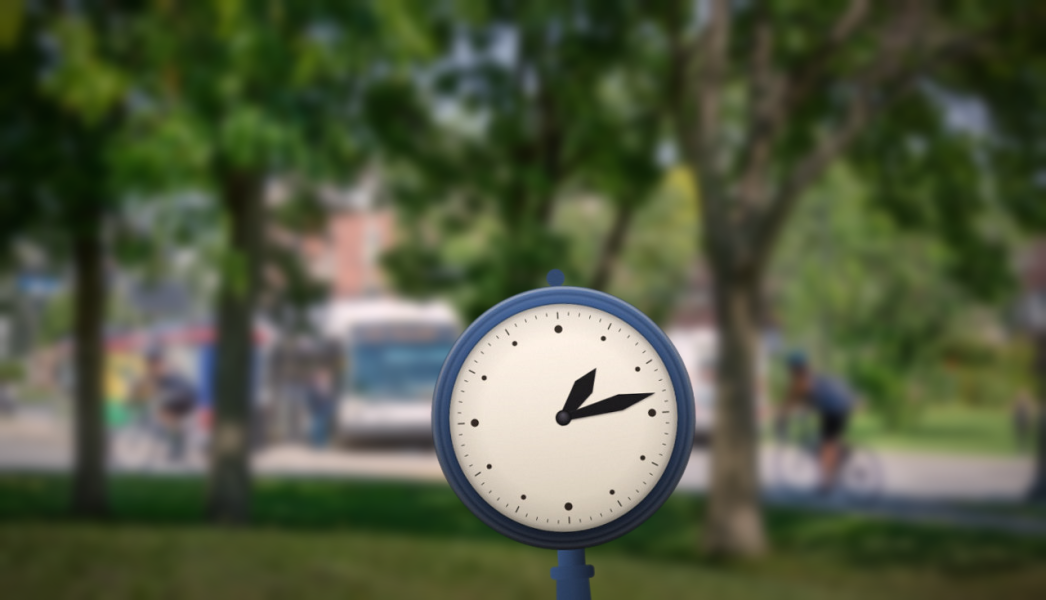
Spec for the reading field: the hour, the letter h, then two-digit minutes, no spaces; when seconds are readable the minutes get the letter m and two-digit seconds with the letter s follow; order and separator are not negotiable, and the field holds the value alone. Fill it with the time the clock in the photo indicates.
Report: 1h13
